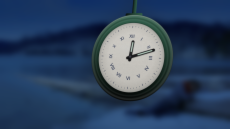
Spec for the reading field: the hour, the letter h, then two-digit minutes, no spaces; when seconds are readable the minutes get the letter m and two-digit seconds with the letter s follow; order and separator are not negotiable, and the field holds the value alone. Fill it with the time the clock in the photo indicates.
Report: 12h12
